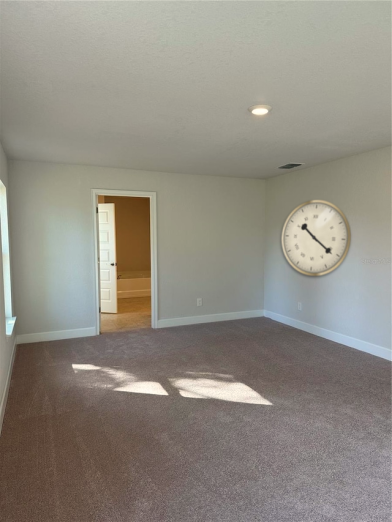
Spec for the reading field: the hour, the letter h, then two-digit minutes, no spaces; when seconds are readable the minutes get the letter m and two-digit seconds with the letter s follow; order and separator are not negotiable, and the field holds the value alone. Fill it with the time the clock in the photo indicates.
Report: 10h21
